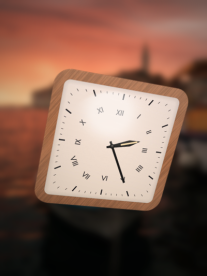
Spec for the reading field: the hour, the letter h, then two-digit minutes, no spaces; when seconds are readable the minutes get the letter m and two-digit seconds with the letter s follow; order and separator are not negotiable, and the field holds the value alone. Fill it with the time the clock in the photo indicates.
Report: 2h25
